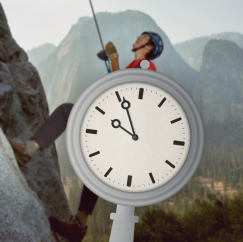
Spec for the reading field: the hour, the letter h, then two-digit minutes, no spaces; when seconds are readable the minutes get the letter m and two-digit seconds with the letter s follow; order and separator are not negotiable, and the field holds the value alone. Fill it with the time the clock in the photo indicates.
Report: 9h56
